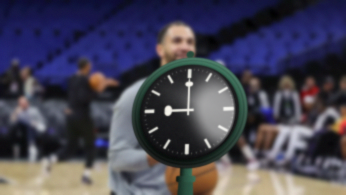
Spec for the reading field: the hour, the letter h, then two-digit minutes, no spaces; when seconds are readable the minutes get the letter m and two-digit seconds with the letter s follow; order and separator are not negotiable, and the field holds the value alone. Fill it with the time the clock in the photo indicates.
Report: 9h00
